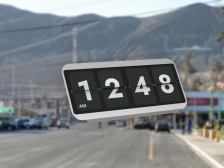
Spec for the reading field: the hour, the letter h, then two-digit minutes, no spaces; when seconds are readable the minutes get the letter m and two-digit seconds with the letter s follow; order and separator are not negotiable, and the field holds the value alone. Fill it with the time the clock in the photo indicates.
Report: 12h48
